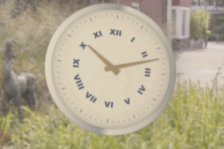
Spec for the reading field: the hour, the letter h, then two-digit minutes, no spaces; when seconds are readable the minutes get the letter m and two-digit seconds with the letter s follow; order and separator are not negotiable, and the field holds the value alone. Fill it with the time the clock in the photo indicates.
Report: 10h12
